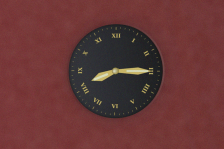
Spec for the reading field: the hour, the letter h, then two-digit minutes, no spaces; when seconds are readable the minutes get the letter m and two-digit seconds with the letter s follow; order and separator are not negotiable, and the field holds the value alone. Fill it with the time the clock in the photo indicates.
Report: 8h15
